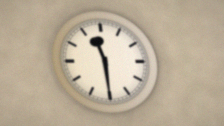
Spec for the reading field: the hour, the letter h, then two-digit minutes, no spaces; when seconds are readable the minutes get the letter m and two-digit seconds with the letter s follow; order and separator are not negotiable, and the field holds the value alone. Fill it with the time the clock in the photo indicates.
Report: 11h30
